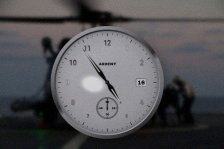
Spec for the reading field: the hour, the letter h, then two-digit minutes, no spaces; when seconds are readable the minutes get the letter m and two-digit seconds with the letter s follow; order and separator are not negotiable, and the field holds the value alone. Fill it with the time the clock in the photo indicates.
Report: 4h54
